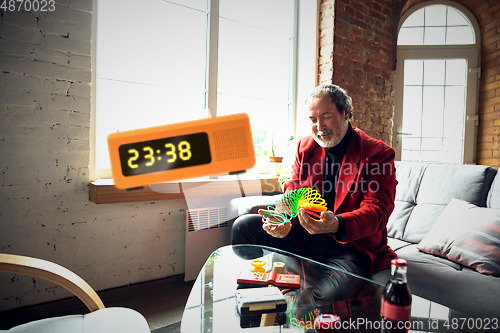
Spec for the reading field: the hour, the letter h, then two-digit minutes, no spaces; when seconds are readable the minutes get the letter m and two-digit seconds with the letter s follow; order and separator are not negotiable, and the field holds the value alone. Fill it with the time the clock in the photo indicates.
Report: 23h38
